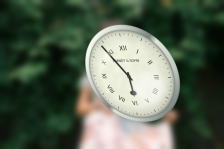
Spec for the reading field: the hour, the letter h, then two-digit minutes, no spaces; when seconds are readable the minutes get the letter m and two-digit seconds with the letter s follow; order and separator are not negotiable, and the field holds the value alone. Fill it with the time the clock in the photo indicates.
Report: 5h54
